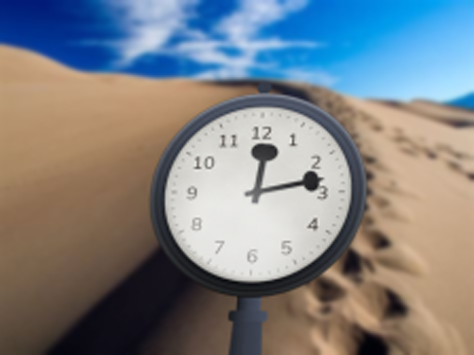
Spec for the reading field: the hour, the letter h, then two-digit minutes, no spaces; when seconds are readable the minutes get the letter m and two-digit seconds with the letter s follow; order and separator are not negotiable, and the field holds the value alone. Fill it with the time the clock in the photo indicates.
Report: 12h13
